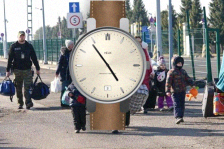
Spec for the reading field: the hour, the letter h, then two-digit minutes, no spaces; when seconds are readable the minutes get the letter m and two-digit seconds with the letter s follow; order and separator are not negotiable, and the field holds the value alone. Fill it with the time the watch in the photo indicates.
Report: 4h54
